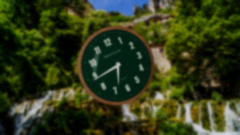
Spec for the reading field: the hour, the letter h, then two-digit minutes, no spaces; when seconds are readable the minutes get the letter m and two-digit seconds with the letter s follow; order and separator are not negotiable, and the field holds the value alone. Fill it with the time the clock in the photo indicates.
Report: 6h44
